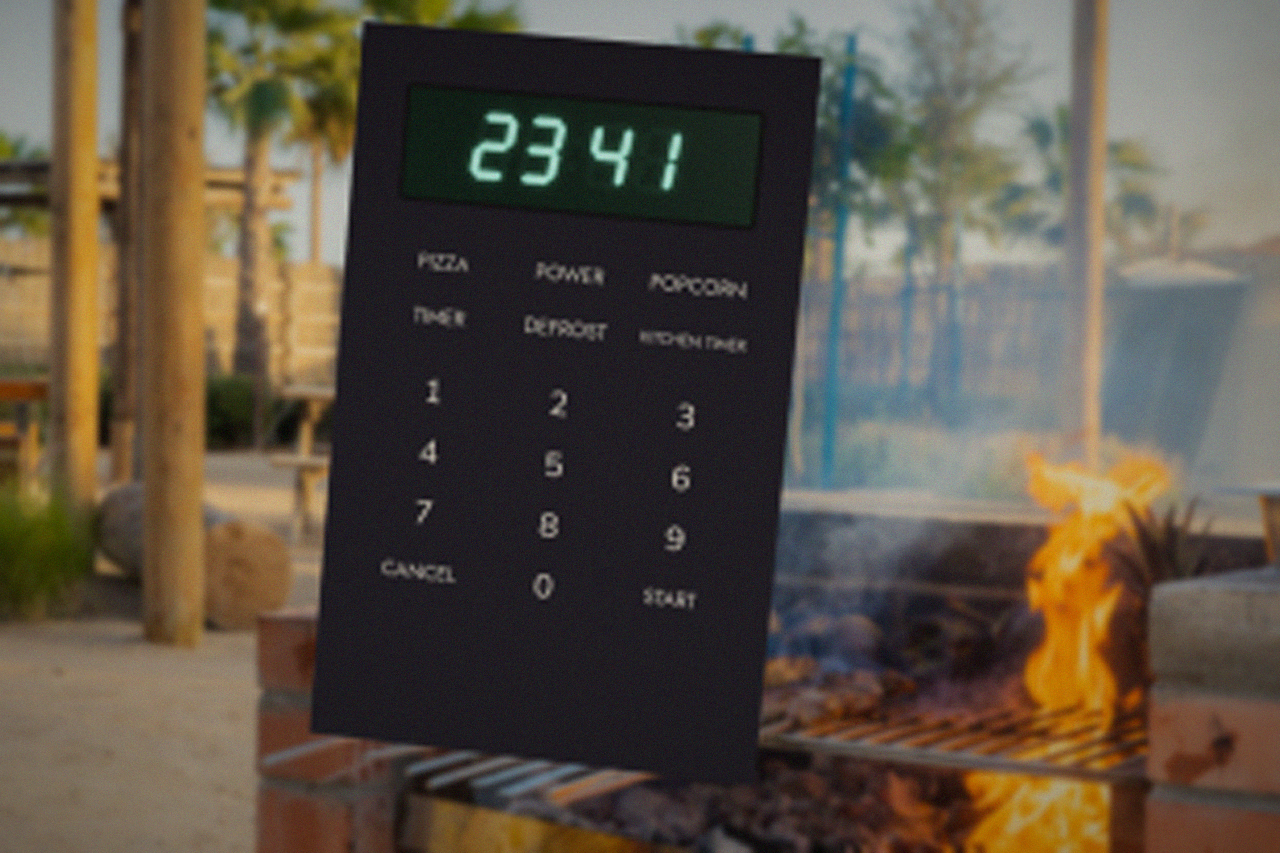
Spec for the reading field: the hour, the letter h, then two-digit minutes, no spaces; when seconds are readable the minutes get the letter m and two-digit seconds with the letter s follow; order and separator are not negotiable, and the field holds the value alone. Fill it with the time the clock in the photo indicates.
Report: 23h41
